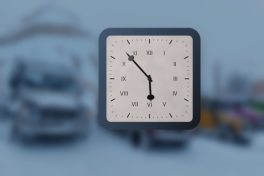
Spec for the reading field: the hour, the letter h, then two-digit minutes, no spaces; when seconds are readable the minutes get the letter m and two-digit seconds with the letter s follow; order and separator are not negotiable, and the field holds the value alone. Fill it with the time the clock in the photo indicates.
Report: 5h53
